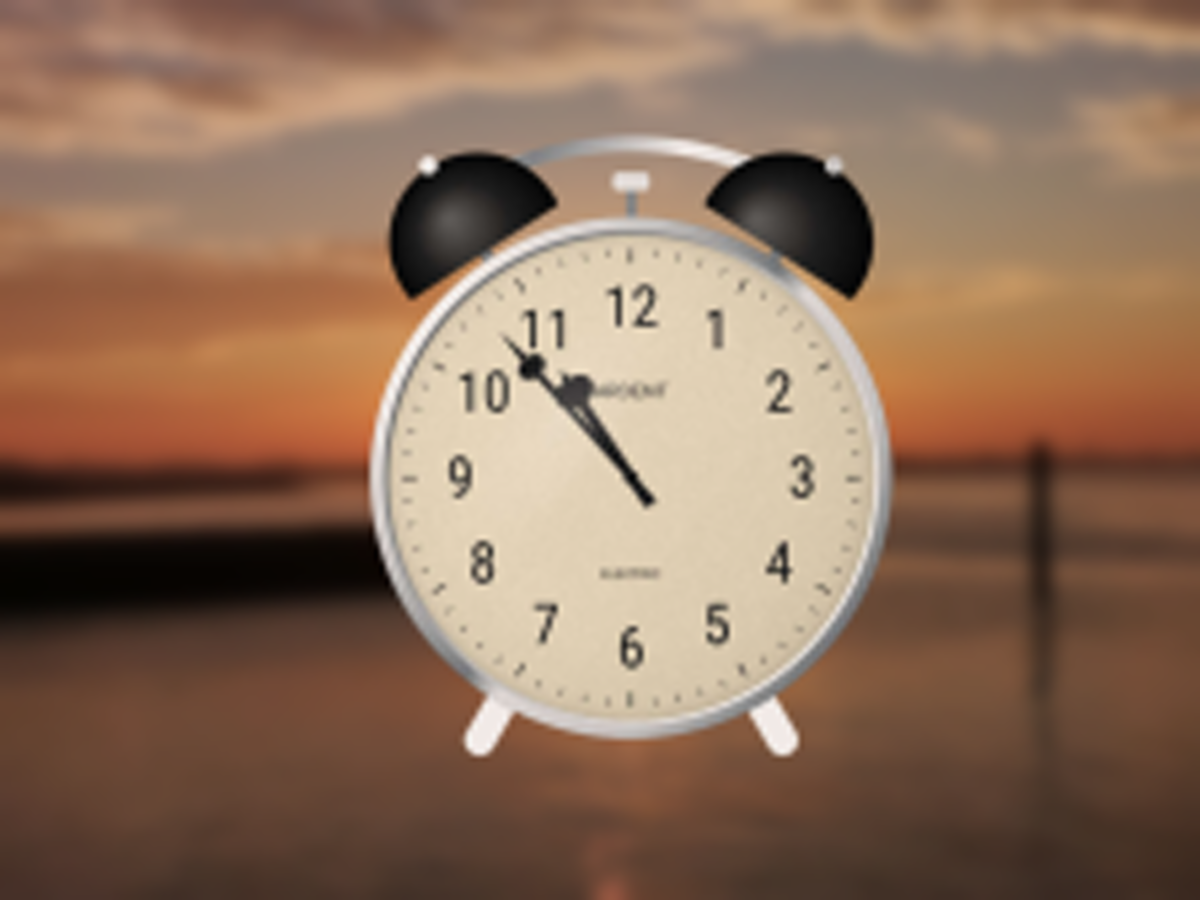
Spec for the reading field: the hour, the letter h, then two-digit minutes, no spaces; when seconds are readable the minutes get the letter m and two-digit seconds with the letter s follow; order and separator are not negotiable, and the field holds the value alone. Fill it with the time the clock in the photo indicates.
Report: 10h53
